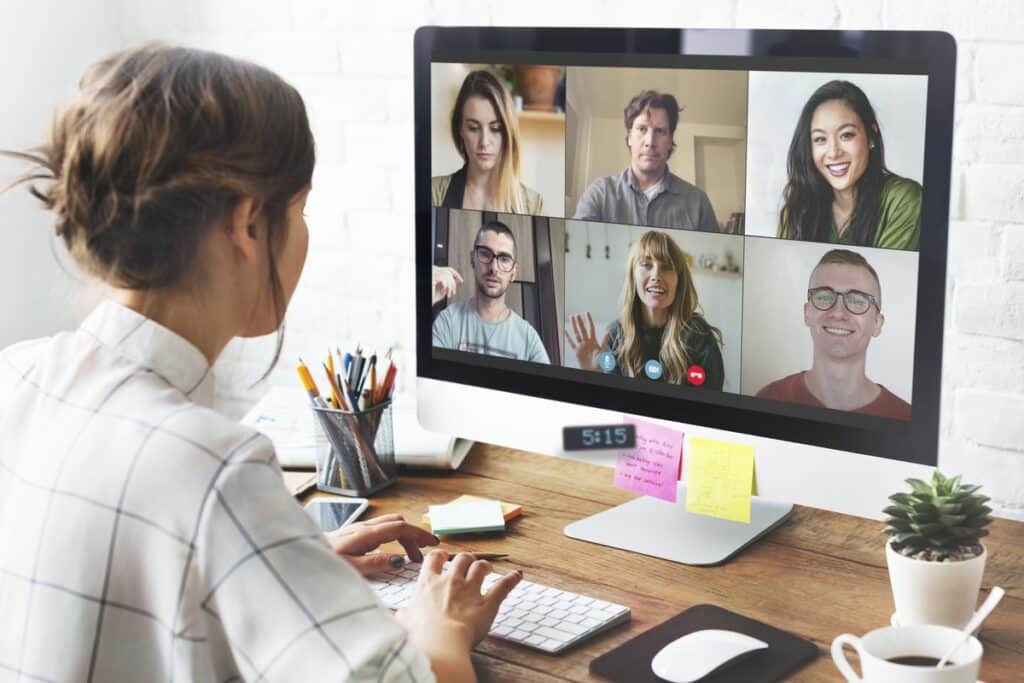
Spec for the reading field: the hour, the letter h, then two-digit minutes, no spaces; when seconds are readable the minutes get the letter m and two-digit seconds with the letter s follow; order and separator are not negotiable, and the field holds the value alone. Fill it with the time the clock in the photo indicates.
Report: 5h15
